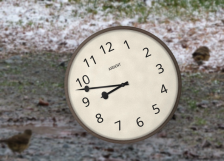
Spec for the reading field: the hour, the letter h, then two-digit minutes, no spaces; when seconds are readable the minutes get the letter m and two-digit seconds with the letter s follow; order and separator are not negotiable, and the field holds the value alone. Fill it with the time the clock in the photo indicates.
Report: 8h48
